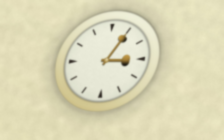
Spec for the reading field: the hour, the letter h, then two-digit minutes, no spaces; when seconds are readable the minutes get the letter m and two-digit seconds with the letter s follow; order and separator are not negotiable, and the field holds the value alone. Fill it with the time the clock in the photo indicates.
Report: 3h05
